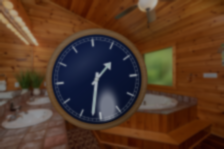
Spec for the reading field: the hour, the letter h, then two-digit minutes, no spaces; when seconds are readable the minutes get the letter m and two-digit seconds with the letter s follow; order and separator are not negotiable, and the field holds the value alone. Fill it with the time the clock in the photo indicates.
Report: 1h32
